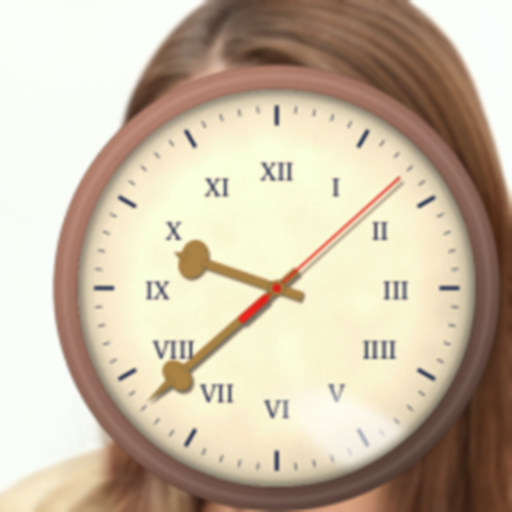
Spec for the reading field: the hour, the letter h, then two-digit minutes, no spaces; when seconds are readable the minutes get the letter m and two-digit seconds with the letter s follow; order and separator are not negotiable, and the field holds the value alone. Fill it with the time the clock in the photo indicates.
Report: 9h38m08s
